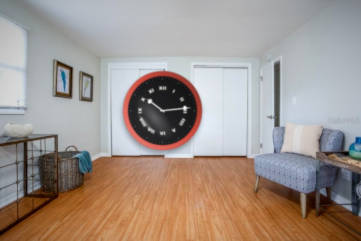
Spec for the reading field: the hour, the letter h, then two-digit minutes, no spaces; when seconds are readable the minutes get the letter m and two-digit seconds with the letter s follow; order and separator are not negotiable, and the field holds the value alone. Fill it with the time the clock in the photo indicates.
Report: 10h14
